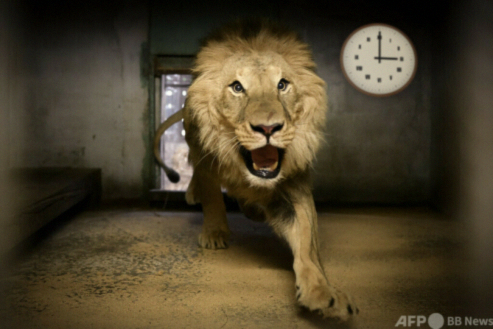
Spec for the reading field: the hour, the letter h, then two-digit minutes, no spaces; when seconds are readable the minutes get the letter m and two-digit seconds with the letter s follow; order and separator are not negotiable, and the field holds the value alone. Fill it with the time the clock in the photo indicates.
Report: 3h00
